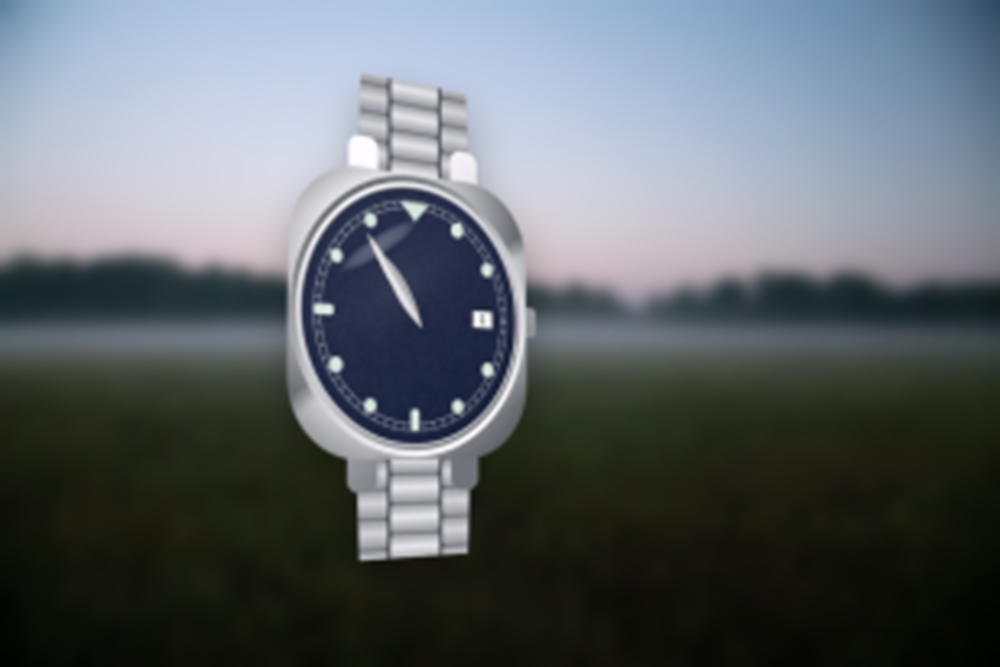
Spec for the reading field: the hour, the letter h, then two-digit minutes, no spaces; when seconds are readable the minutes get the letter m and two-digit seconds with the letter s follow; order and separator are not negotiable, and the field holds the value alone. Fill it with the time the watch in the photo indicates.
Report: 10h54
